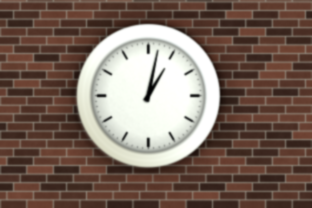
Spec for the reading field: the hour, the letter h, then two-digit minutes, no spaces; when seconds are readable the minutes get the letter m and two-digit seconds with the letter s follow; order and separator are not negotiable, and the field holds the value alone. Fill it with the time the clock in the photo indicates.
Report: 1h02
